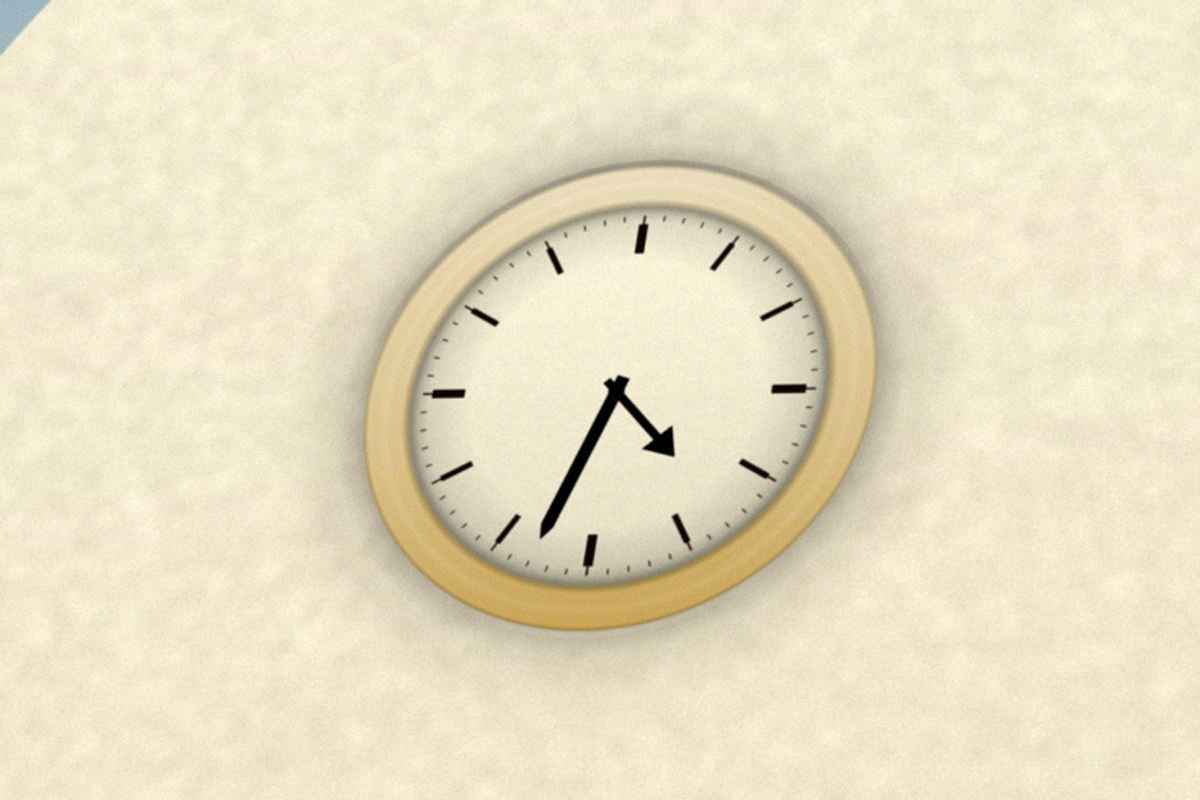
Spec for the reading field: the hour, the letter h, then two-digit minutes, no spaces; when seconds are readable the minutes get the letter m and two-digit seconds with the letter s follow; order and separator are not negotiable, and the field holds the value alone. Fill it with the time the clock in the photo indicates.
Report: 4h33
